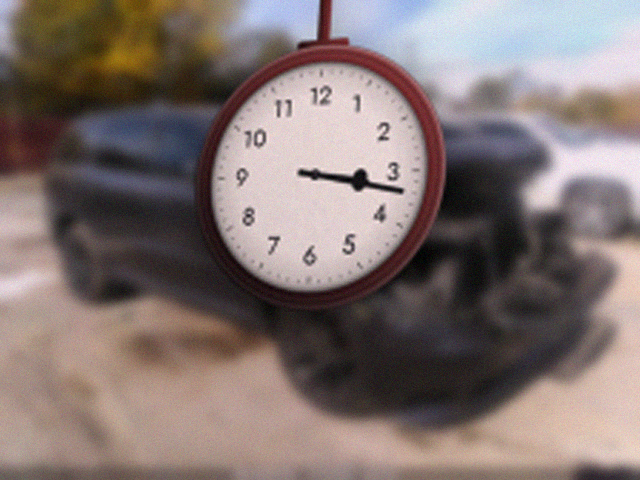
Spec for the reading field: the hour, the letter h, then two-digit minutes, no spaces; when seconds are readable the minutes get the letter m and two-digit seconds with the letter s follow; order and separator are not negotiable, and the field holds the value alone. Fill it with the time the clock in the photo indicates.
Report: 3h17
